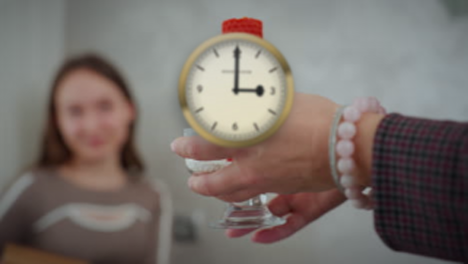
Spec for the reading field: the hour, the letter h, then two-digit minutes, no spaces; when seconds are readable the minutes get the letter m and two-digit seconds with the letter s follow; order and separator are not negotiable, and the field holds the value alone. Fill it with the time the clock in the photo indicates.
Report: 3h00
